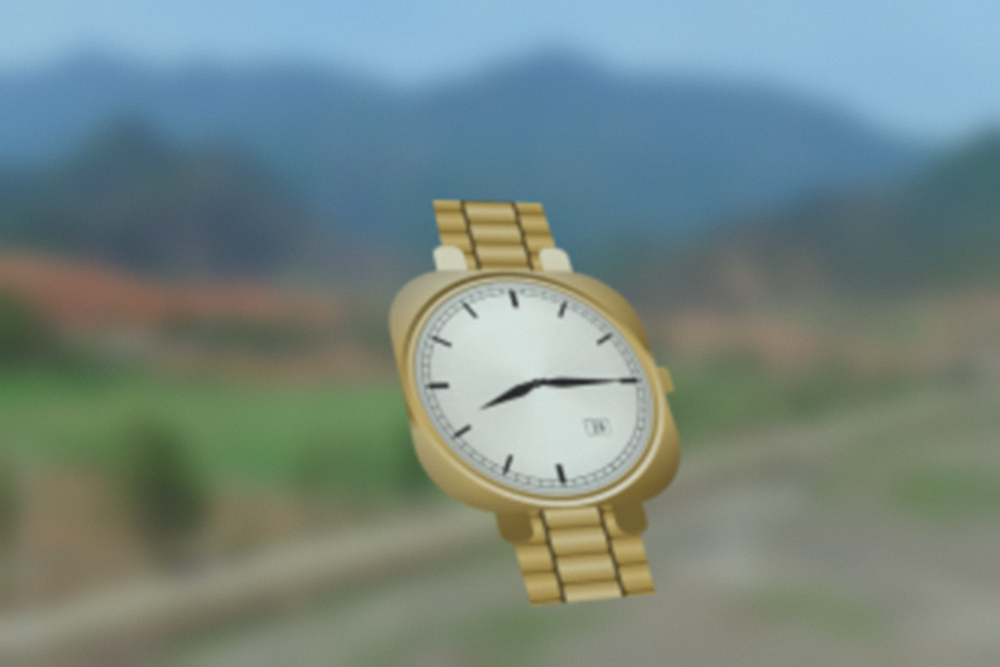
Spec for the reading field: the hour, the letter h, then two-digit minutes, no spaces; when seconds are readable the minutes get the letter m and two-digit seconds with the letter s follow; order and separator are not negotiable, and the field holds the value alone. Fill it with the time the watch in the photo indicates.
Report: 8h15
